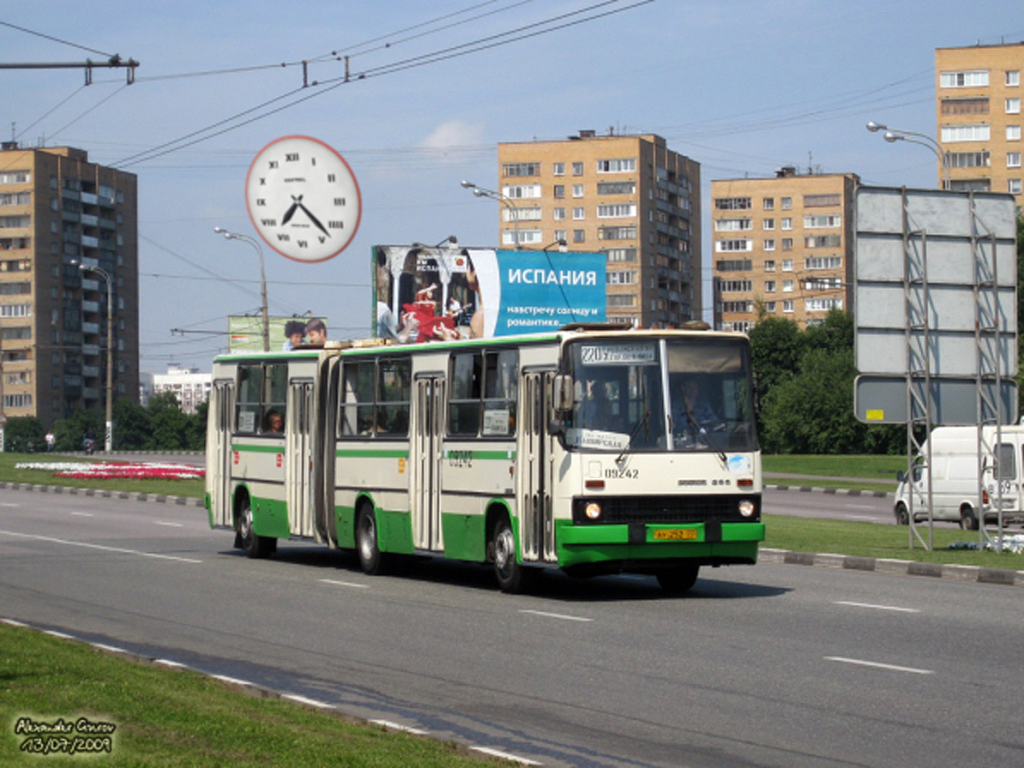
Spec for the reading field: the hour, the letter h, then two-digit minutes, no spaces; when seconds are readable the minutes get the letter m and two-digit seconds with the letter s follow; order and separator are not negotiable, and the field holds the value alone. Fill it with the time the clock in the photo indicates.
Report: 7h23
